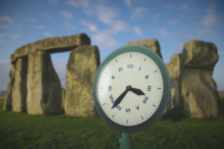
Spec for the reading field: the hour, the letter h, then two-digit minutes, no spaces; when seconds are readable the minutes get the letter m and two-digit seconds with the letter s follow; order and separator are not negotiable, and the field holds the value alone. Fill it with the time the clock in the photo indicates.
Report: 3h37
